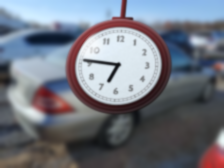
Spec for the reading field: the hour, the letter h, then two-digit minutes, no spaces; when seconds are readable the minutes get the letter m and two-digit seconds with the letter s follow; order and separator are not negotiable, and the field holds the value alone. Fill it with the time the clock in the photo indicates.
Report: 6h46
